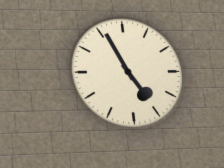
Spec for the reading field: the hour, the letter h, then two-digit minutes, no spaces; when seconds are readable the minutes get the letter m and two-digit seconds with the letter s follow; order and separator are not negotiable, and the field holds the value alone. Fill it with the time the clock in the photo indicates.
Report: 4h56
